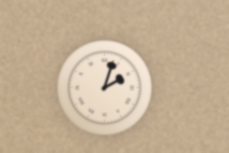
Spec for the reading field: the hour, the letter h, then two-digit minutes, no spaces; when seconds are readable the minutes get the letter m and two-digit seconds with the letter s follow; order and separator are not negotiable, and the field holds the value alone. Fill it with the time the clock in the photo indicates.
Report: 2h03
